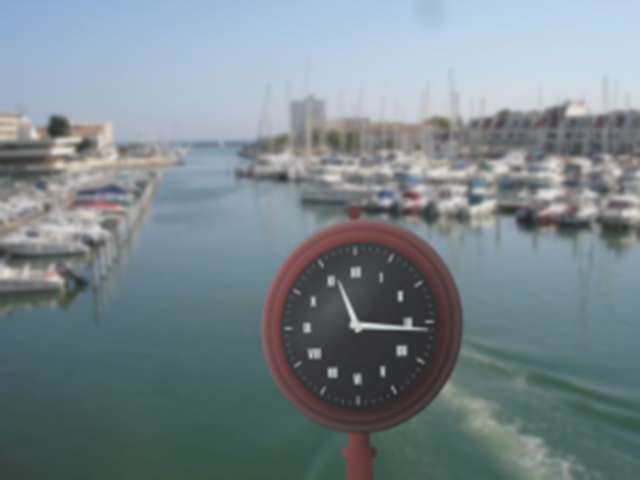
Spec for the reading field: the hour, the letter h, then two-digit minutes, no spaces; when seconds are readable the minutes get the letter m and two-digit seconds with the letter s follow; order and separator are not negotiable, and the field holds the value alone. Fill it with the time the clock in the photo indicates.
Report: 11h16
